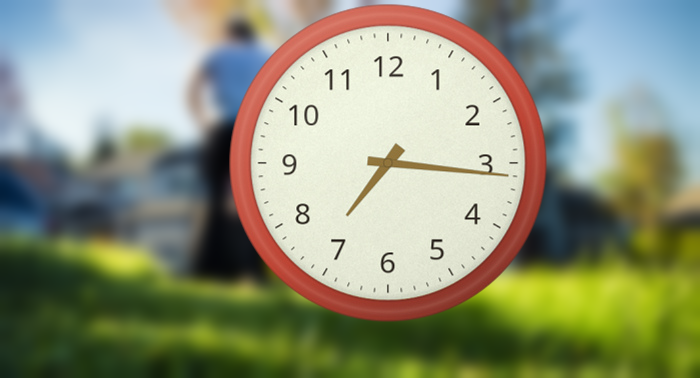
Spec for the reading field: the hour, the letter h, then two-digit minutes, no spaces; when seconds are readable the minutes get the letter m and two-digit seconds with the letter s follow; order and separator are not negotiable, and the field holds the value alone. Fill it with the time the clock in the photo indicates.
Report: 7h16
